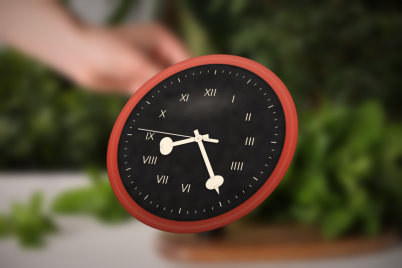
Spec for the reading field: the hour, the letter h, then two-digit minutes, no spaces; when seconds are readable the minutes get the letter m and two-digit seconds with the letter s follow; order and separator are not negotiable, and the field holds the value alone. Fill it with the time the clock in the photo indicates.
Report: 8h24m46s
